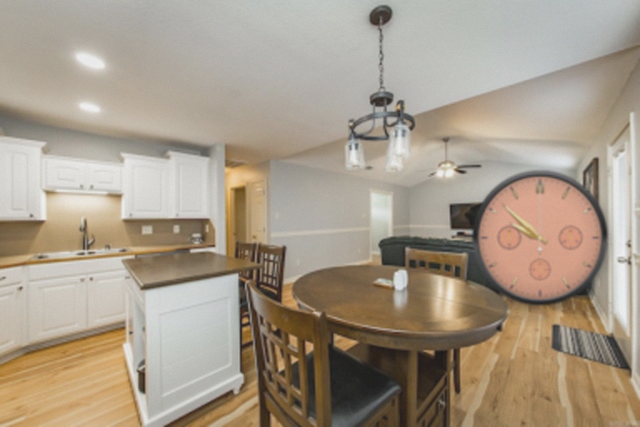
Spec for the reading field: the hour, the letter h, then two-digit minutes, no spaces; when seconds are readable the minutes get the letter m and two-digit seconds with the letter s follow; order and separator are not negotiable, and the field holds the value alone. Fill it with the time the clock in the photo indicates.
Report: 9h52
